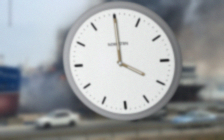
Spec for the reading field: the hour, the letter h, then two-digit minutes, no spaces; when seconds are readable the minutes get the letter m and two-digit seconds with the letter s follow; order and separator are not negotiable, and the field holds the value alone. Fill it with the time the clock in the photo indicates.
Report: 4h00
